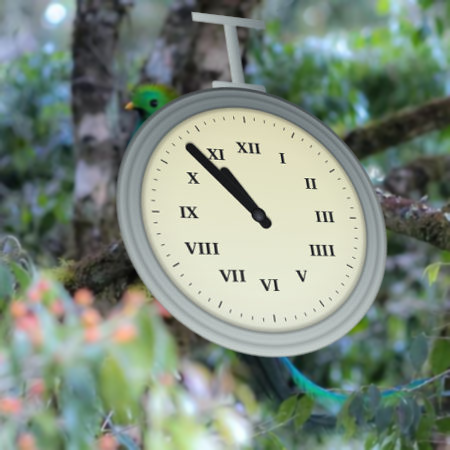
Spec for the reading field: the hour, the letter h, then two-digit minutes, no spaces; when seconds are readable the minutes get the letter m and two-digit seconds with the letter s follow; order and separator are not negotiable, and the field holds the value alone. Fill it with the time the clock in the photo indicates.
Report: 10h53
